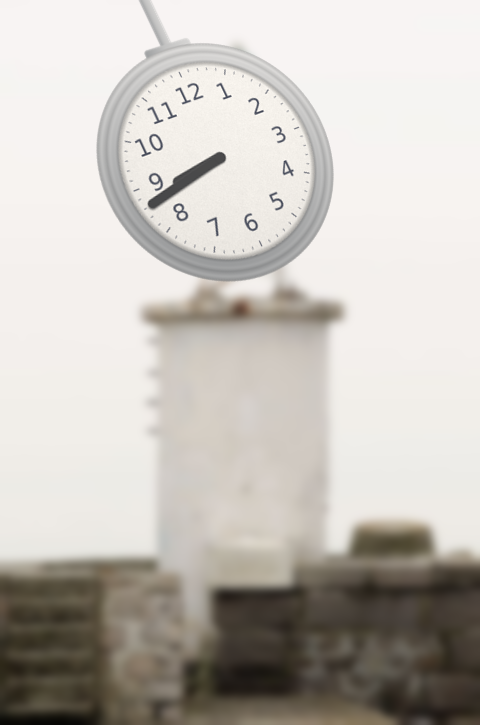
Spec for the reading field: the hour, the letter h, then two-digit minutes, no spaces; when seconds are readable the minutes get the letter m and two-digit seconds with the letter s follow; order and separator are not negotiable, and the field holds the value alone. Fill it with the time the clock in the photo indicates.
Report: 8h43
